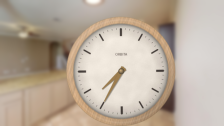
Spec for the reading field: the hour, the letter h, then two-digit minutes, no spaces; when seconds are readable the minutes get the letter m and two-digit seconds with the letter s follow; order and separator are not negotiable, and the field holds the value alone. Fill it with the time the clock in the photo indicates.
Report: 7h35
